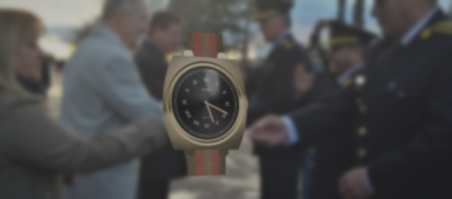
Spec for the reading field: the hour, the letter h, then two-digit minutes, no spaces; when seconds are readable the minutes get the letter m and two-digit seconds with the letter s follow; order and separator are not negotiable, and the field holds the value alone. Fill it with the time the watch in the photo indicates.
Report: 5h19
